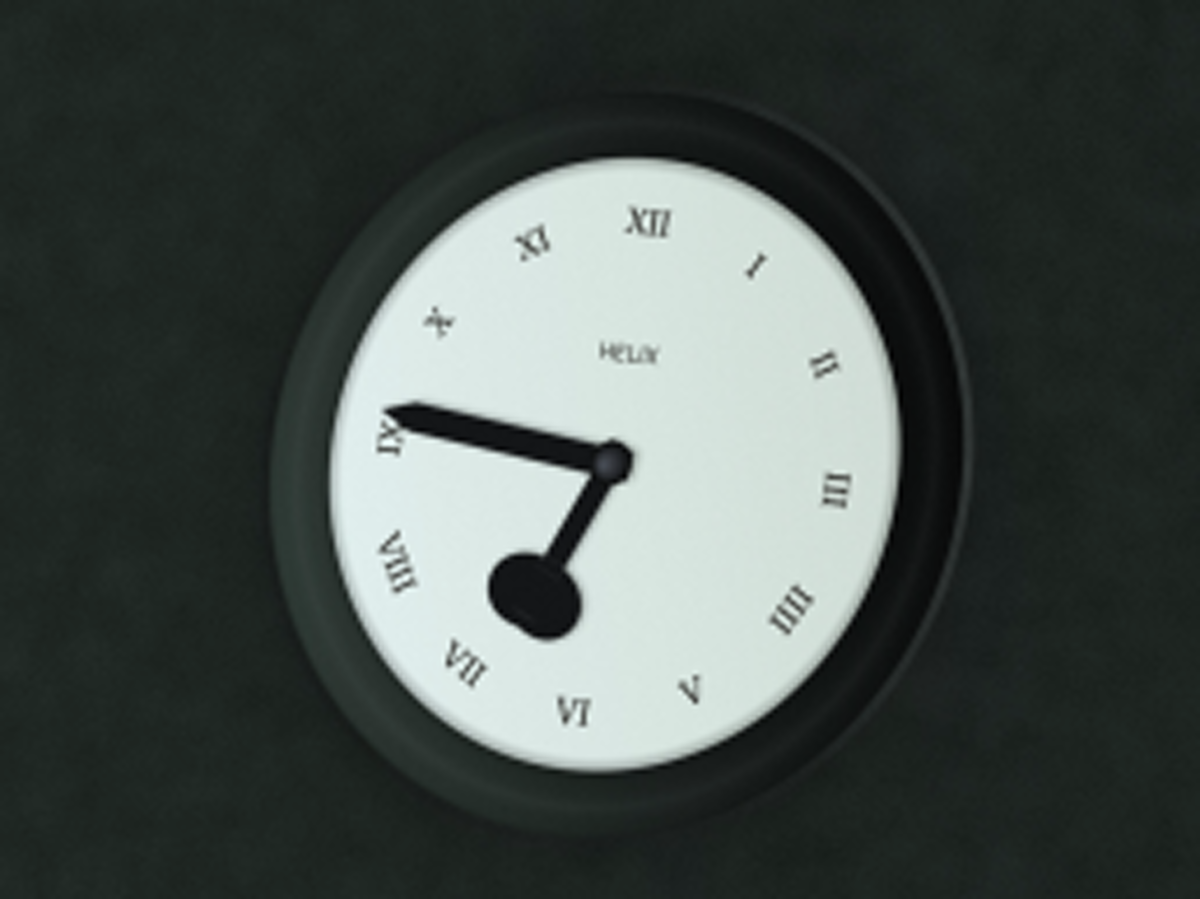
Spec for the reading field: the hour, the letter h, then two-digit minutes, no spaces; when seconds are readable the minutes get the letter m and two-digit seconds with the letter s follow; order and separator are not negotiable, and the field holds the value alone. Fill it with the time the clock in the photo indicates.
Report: 6h46
